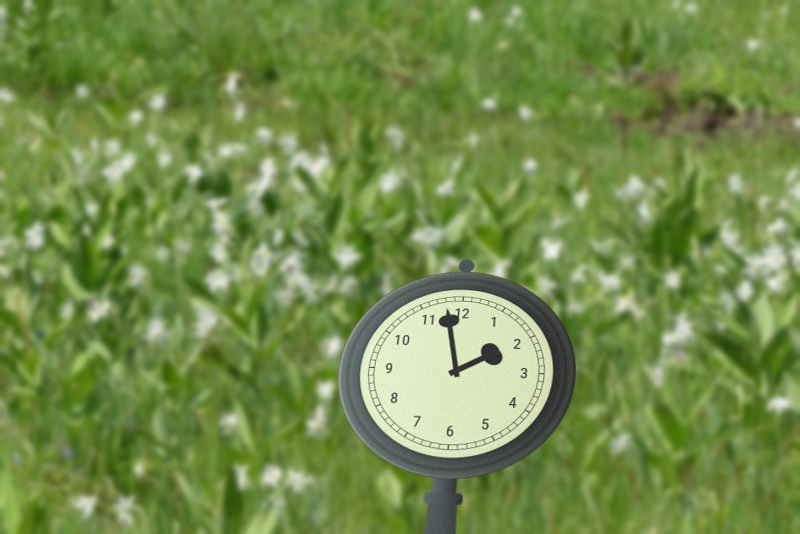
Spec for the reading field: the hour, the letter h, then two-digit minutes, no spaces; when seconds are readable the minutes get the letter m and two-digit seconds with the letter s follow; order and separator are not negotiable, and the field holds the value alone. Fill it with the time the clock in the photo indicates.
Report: 1h58
